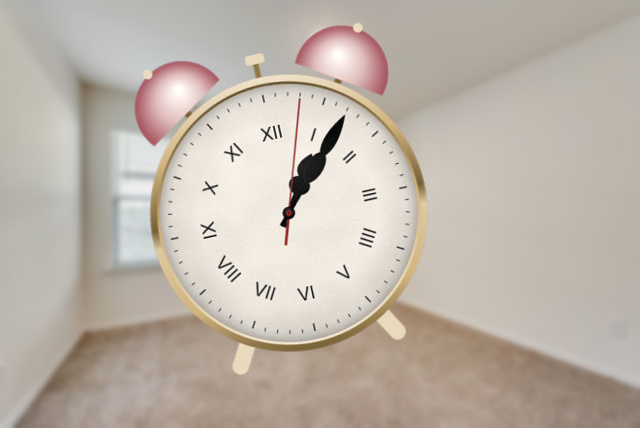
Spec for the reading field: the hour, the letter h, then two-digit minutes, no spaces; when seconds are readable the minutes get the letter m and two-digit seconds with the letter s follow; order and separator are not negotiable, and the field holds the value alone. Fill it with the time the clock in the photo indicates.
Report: 1h07m03s
